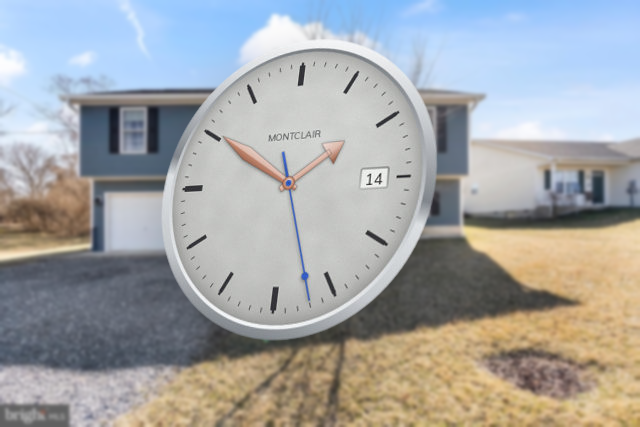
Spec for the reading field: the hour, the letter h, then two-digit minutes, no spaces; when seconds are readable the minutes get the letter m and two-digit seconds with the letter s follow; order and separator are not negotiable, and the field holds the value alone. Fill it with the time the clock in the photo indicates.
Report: 1h50m27s
